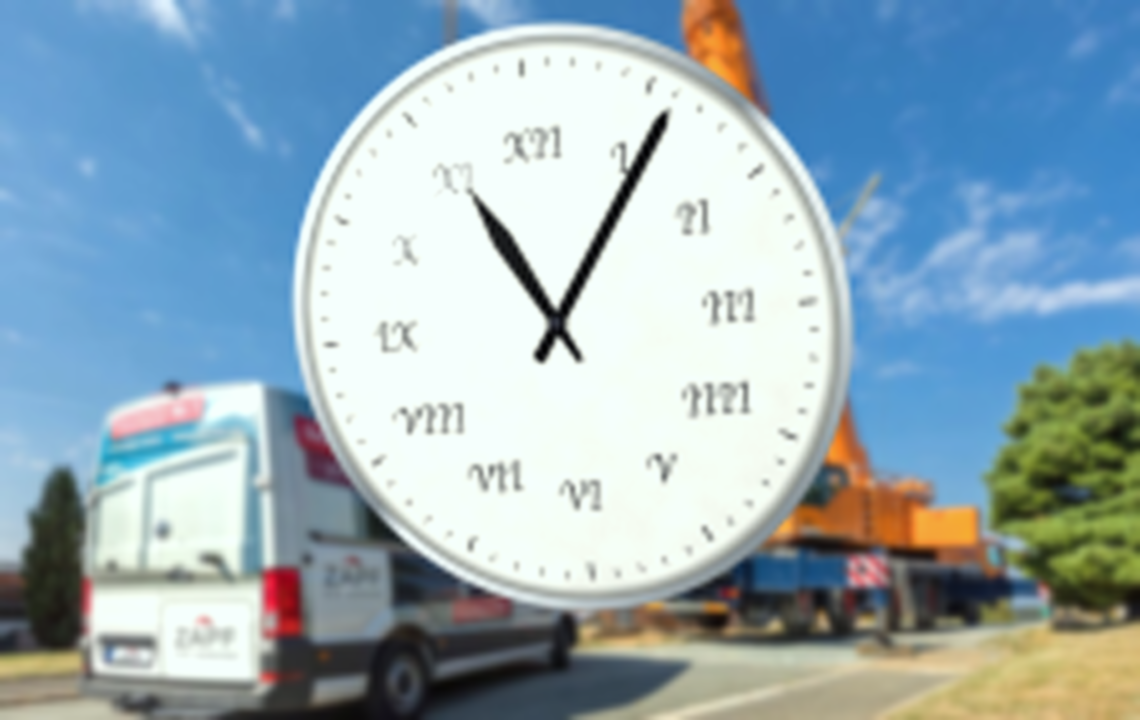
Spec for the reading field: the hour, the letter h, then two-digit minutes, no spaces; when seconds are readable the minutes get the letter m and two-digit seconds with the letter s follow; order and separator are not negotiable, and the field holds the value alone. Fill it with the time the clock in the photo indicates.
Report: 11h06
